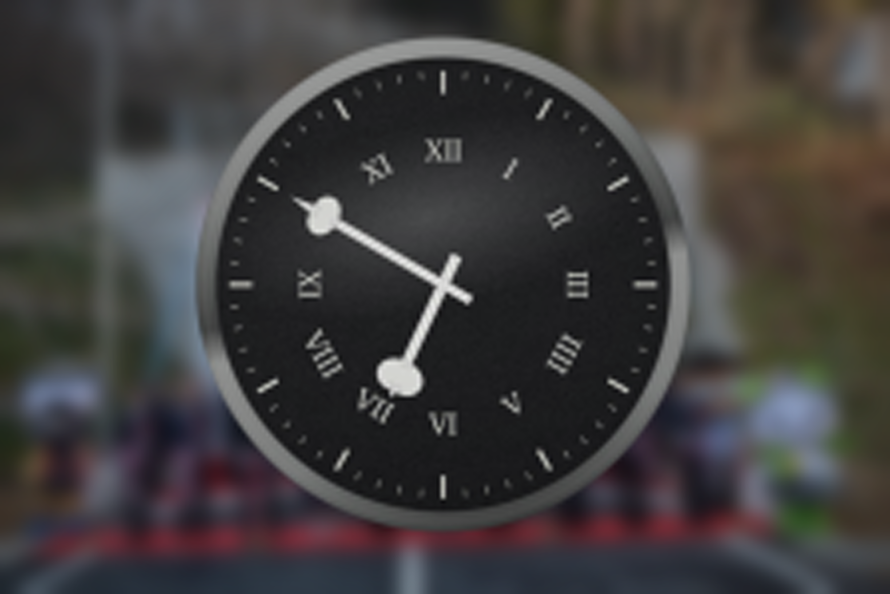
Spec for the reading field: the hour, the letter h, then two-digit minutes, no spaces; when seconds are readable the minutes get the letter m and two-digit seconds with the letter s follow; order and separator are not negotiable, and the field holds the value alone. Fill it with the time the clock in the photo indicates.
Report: 6h50
